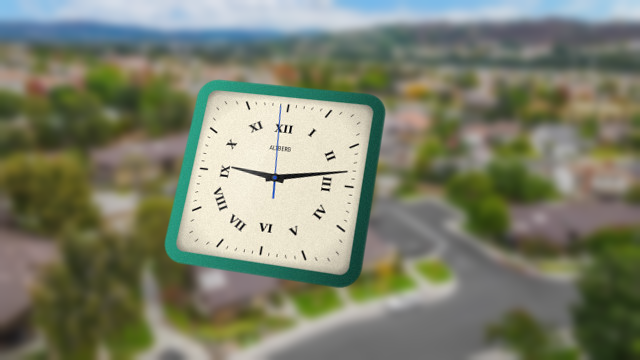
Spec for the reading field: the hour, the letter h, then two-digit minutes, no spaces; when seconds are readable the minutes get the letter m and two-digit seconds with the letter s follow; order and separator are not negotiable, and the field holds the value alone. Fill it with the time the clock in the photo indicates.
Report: 9h12m59s
